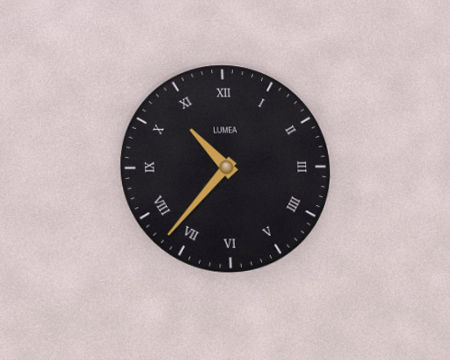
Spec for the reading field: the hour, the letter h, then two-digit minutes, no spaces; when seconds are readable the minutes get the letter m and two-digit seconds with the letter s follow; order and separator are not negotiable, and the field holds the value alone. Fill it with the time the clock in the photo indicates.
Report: 10h37
